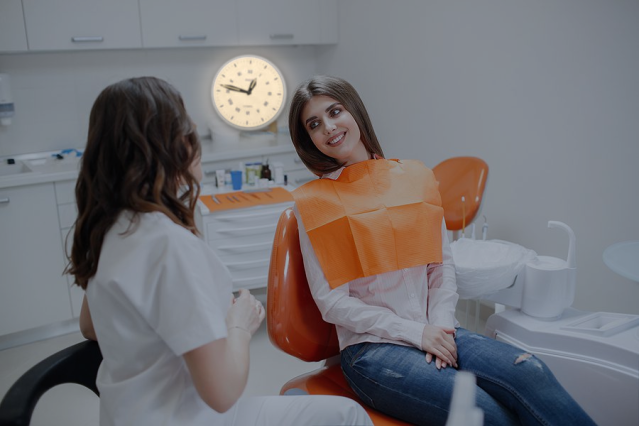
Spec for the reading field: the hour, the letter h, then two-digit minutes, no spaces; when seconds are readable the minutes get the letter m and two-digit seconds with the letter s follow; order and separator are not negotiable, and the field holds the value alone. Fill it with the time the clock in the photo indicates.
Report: 12h47
